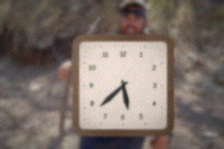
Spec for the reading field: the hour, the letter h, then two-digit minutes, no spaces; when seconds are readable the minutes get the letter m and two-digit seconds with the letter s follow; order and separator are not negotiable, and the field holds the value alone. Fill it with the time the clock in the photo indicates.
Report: 5h38
